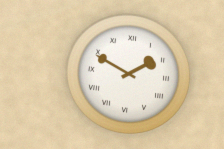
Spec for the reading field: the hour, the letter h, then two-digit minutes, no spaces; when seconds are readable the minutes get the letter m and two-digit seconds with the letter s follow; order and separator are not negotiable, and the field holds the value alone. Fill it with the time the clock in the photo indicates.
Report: 1h49
